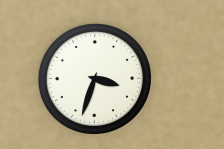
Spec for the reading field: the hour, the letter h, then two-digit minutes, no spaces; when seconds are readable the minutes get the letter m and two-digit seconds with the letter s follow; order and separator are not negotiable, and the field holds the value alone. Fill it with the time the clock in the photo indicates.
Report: 3h33
